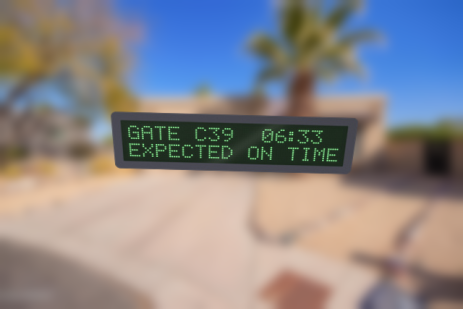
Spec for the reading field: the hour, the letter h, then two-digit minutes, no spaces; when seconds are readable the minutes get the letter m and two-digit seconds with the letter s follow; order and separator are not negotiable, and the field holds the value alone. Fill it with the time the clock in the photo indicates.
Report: 6h33
